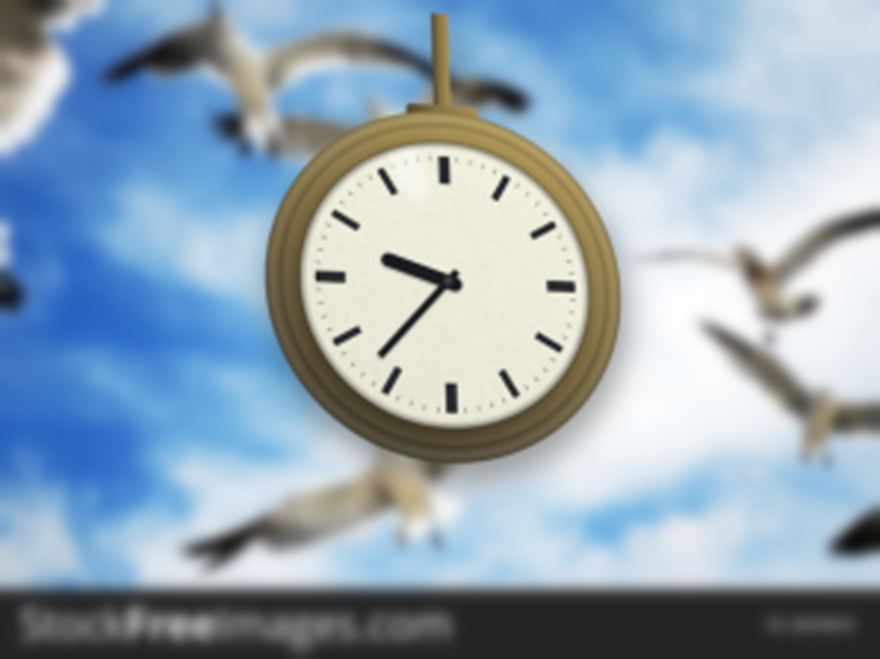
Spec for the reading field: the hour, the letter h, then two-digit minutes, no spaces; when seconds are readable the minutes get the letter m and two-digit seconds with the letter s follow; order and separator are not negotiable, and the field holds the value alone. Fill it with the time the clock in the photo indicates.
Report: 9h37
